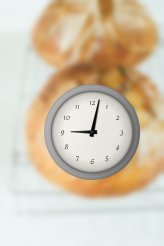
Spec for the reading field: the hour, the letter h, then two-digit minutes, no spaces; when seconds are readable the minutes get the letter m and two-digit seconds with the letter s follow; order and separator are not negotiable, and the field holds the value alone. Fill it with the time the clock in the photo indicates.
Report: 9h02
